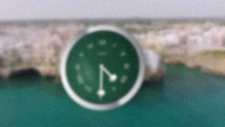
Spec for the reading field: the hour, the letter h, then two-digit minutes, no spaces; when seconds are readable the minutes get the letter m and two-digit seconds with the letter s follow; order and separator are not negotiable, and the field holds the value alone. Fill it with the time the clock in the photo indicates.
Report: 4h30
